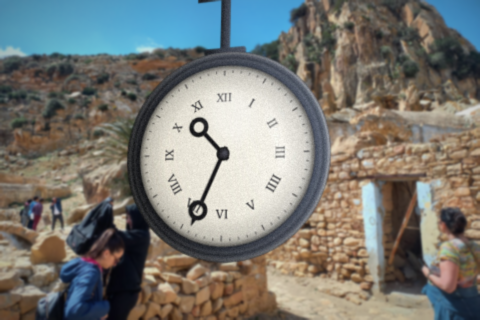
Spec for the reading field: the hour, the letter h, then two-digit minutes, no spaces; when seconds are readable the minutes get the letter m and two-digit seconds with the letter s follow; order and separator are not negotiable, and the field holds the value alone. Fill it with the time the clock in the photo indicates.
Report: 10h34
